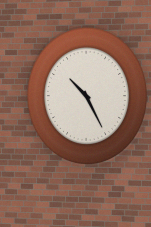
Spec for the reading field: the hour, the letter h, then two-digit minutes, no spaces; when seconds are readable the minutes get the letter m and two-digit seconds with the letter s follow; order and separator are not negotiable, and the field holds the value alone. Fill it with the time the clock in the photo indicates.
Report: 10h25
